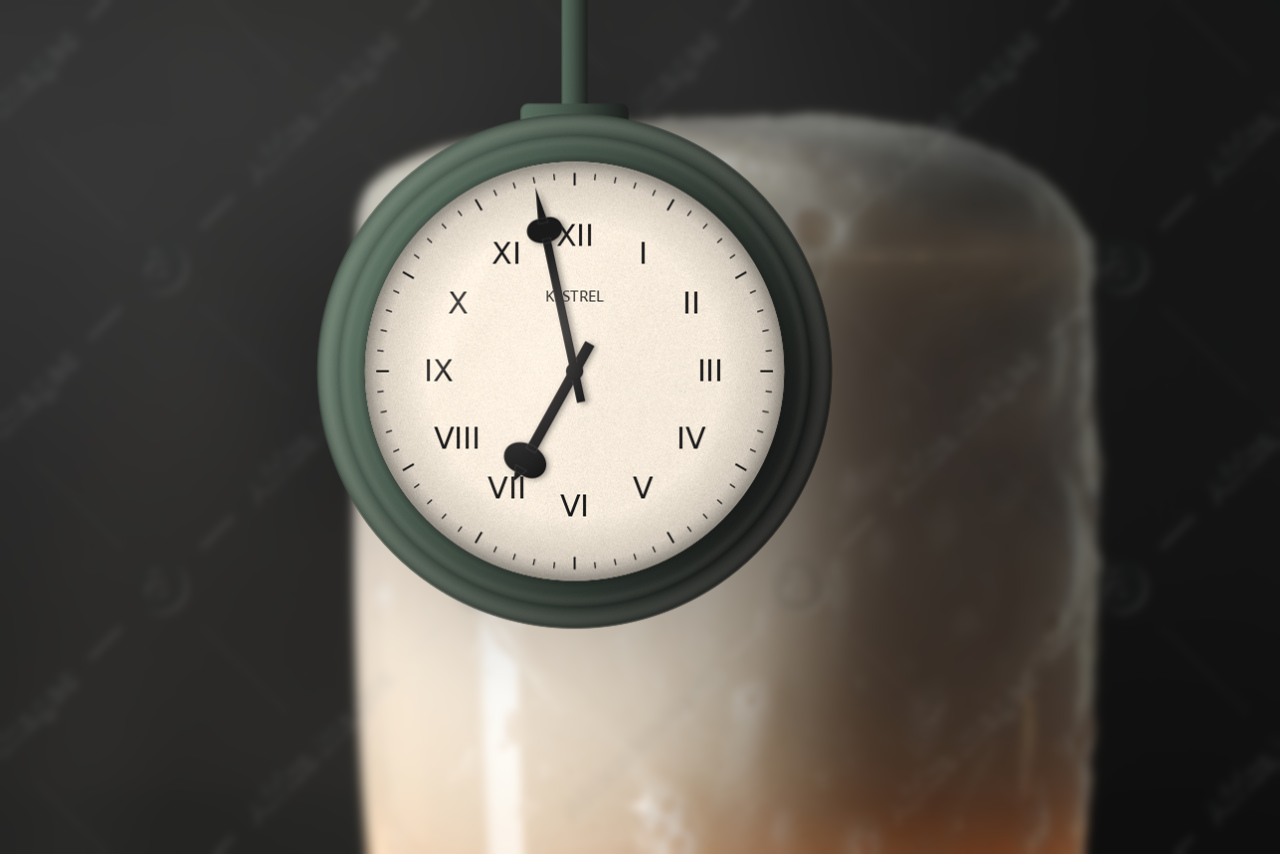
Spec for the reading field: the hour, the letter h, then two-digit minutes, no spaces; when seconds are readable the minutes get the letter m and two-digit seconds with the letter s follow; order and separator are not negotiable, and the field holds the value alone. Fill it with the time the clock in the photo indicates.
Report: 6h58
